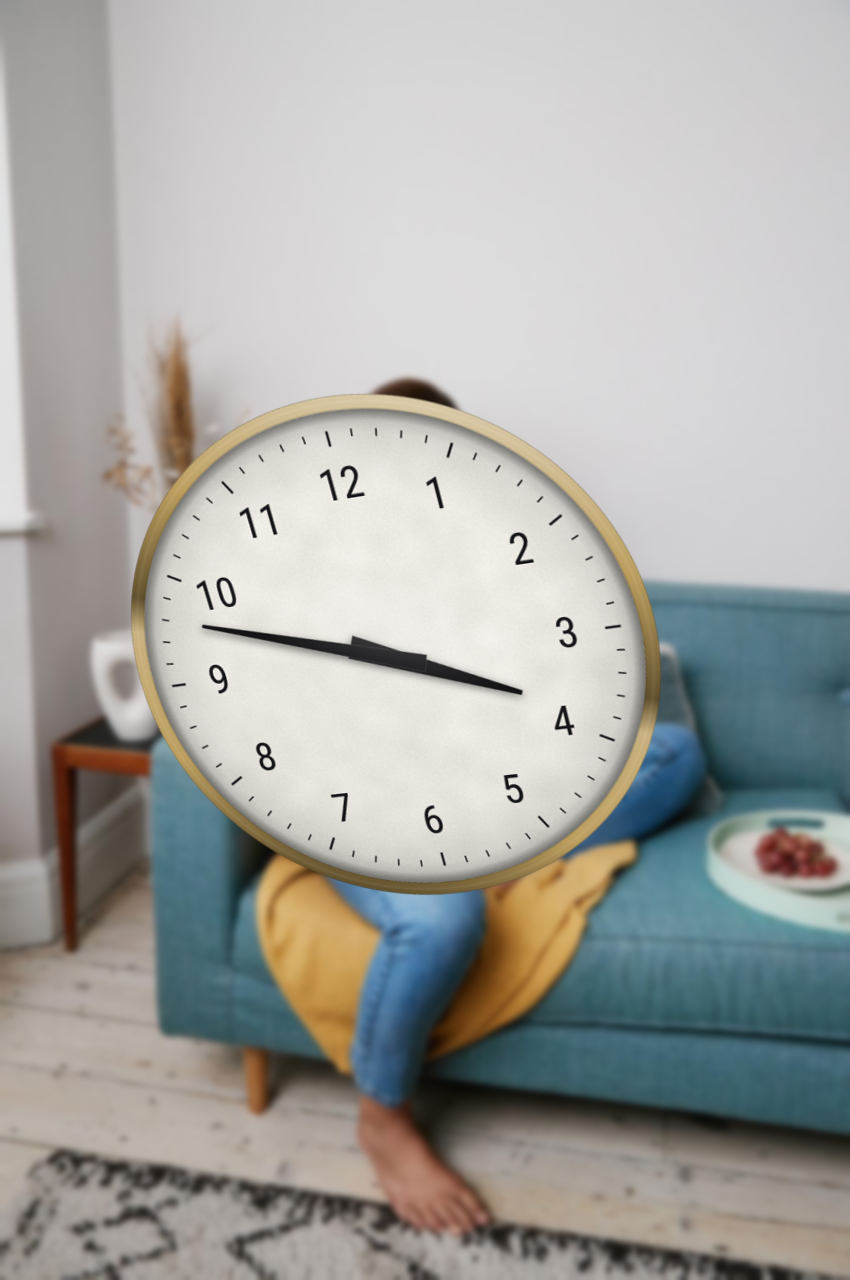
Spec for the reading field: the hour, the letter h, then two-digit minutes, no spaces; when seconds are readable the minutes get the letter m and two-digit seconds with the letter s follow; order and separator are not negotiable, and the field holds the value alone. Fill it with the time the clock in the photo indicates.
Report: 3h48
